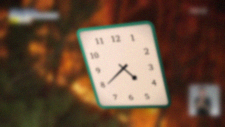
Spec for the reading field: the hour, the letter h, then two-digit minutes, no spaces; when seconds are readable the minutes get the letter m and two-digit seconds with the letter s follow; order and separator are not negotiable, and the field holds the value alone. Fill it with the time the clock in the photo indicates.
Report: 4h39
